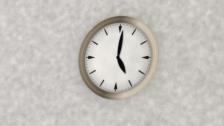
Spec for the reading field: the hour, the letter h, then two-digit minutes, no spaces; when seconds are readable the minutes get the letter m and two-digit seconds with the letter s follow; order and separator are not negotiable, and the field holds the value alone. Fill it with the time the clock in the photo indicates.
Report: 5h01
